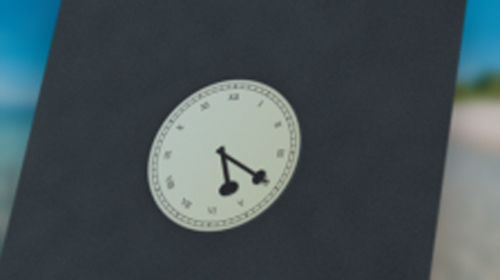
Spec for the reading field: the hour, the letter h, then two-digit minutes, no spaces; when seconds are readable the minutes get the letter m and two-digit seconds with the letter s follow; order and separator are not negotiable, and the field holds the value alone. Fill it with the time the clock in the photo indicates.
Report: 5h20
